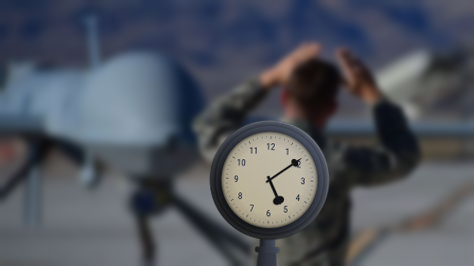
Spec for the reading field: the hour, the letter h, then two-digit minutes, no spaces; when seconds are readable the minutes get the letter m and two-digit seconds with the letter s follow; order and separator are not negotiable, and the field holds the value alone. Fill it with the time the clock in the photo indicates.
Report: 5h09
